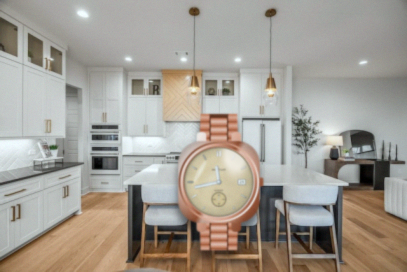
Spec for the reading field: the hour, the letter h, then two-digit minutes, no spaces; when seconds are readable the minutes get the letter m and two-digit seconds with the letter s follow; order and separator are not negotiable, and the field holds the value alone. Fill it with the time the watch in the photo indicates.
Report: 11h43
